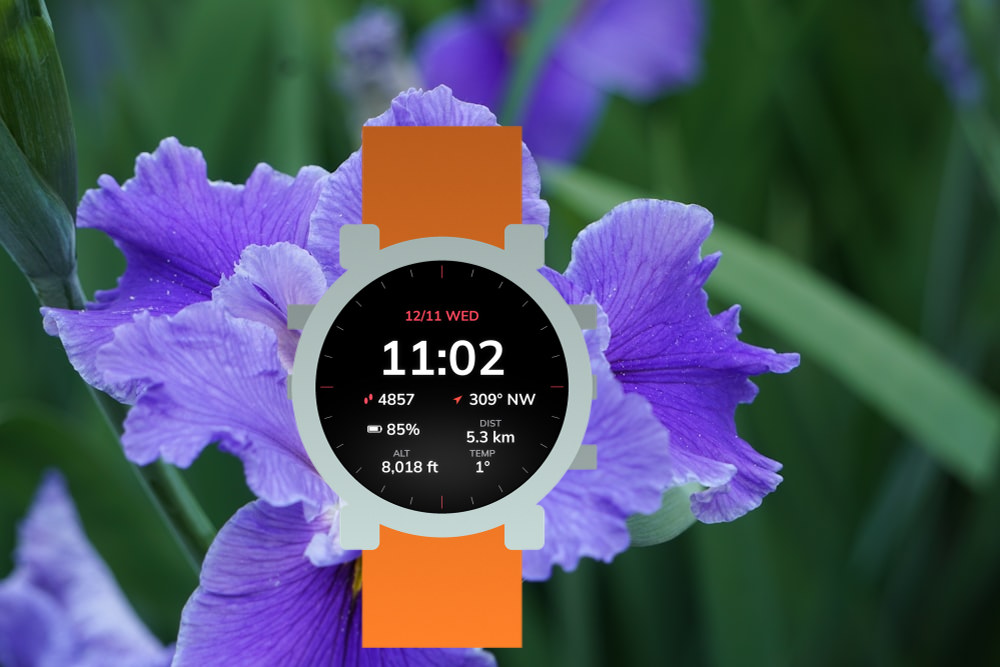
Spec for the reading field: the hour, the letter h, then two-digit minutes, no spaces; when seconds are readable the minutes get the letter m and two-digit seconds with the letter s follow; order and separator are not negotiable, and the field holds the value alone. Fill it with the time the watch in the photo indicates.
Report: 11h02
